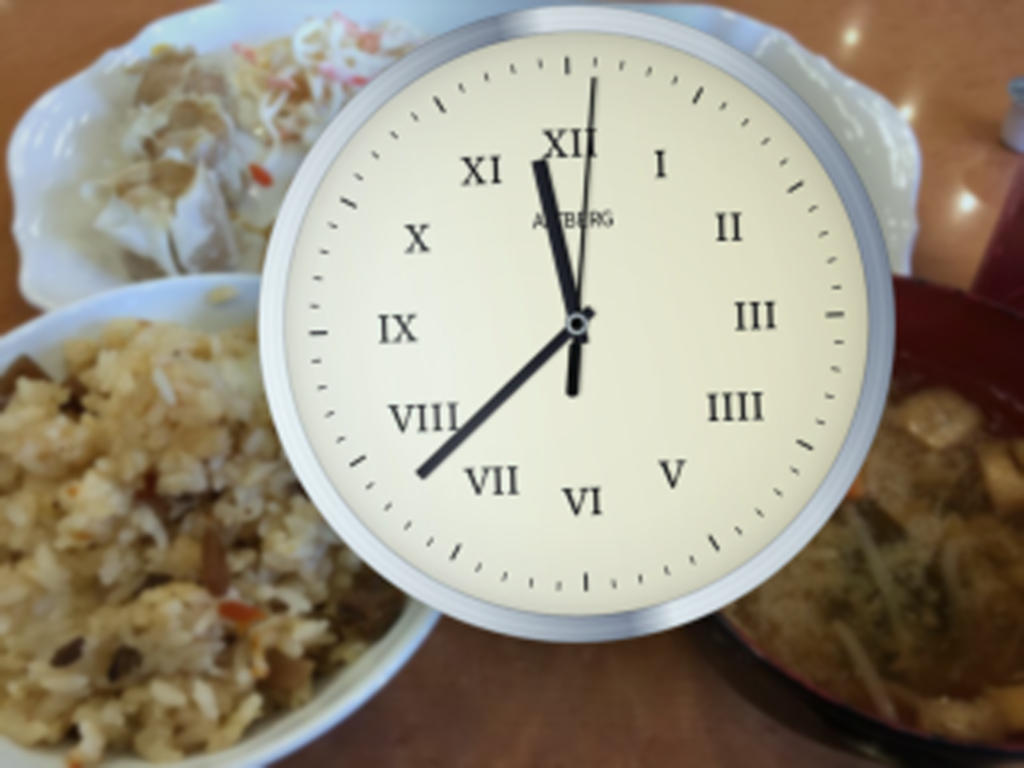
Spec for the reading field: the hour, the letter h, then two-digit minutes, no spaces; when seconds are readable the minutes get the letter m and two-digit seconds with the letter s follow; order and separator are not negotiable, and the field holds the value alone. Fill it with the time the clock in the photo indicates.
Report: 11h38m01s
